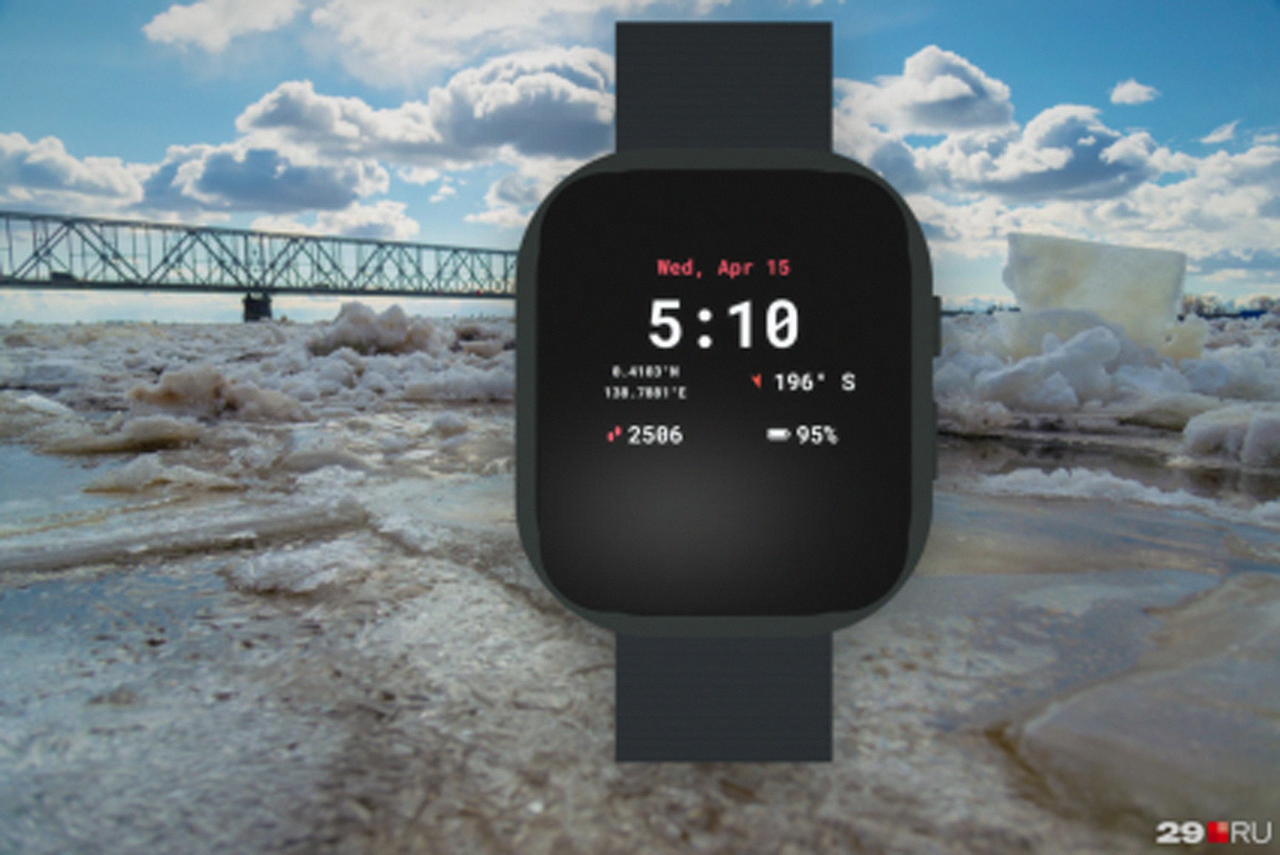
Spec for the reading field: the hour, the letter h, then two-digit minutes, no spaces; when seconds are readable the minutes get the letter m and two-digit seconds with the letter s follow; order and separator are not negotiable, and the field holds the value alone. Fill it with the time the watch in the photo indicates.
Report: 5h10
